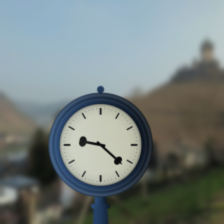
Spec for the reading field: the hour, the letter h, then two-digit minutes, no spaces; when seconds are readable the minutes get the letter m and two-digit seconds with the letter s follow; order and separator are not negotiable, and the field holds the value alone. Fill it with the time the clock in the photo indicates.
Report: 9h22
